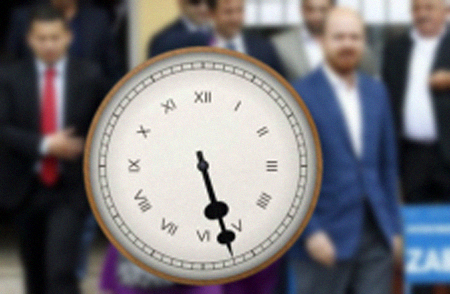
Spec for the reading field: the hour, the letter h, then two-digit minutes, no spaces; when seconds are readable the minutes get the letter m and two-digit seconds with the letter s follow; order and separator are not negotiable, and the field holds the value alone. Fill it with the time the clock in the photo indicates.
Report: 5h27
